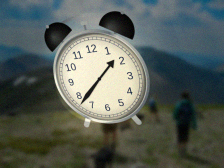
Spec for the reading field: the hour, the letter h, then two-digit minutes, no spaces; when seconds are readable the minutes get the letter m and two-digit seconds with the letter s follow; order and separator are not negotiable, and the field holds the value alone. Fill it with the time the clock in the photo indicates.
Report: 1h38
